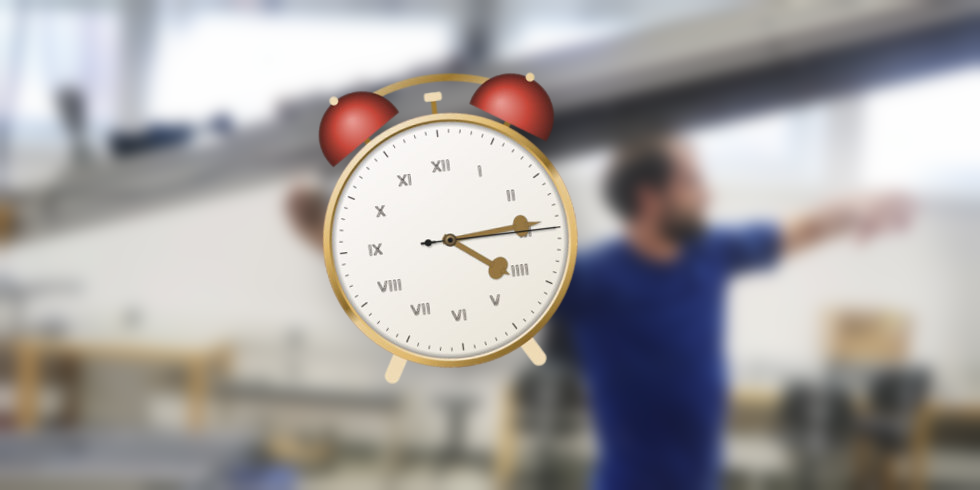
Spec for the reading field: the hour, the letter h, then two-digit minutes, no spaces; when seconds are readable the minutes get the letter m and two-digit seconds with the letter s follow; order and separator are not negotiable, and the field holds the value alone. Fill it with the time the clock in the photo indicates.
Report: 4h14m15s
